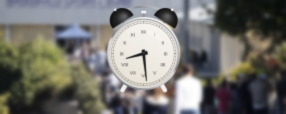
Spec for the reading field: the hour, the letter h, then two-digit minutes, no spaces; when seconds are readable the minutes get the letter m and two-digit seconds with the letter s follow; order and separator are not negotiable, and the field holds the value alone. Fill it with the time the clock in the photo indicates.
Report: 8h29
